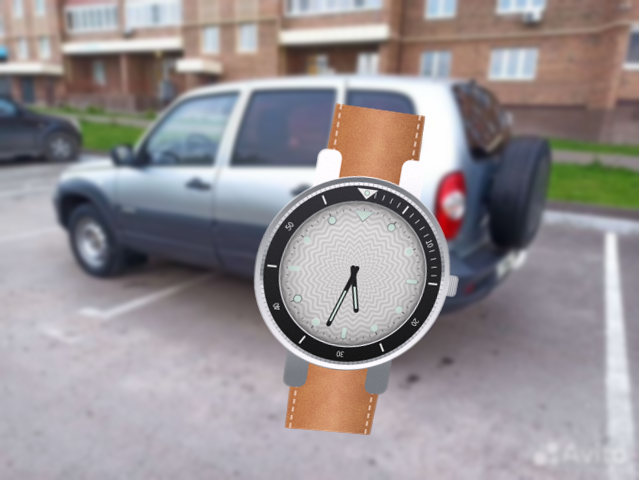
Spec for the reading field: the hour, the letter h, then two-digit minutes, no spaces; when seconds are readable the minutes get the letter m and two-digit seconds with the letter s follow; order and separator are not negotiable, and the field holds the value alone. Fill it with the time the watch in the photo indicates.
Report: 5h33
